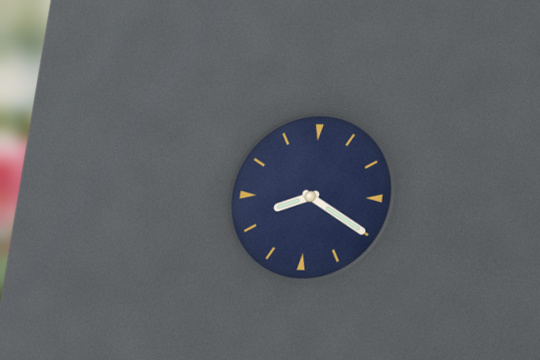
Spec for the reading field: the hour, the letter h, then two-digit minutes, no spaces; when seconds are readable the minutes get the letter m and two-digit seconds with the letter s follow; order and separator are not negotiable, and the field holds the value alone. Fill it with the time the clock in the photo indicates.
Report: 8h20
